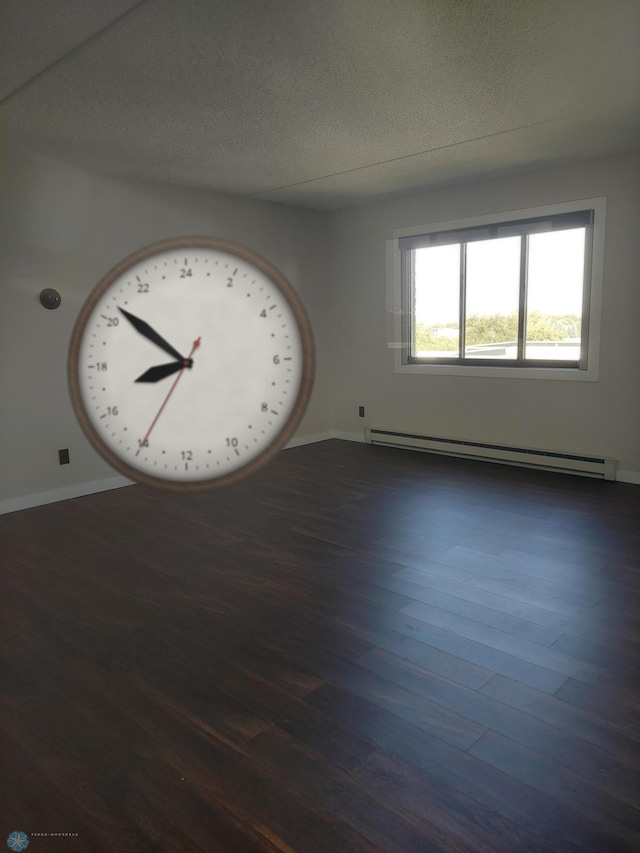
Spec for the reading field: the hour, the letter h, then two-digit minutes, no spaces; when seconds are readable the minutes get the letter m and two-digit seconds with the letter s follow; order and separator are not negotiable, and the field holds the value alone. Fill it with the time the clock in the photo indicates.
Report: 16h51m35s
